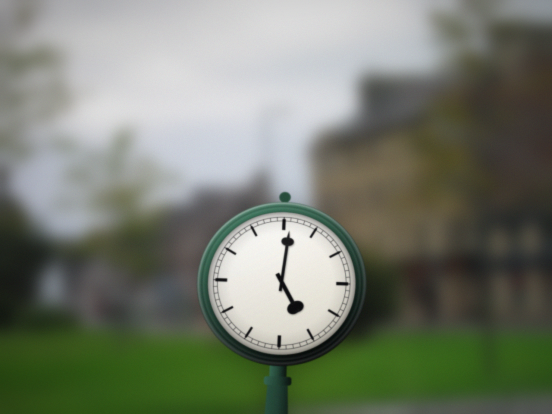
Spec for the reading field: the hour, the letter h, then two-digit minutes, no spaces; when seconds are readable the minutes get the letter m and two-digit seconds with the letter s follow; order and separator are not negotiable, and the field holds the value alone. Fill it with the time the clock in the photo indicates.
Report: 5h01
